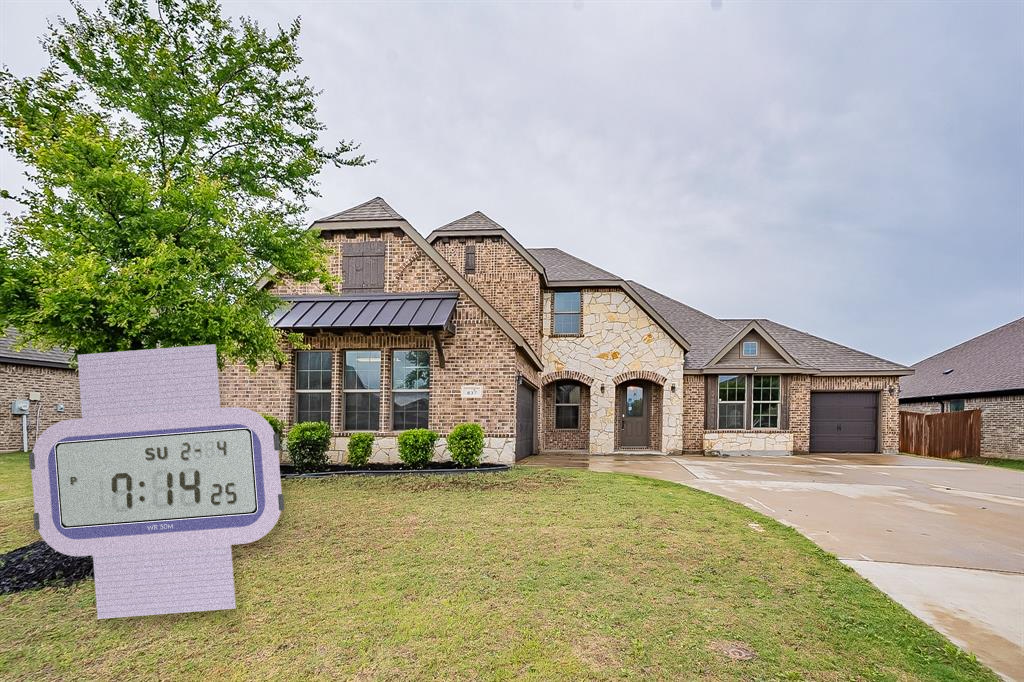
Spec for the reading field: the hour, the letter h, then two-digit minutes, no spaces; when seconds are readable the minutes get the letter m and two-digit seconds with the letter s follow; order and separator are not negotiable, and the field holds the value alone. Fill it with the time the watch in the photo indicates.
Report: 7h14m25s
